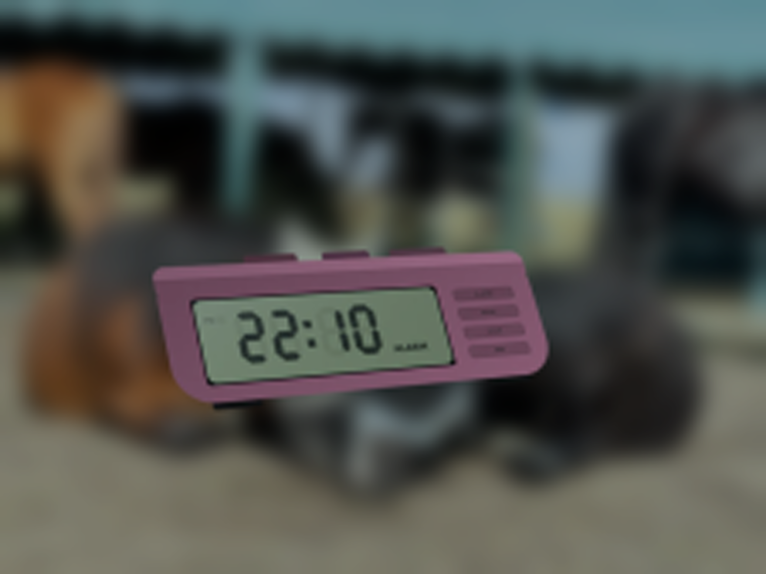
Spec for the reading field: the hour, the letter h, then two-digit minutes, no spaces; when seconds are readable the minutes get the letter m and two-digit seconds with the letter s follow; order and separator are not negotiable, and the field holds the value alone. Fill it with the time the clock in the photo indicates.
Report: 22h10
